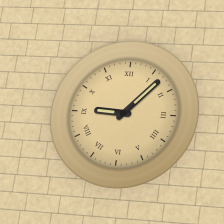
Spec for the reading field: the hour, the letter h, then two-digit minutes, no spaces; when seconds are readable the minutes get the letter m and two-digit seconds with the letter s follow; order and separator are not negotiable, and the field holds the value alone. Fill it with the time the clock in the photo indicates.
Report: 9h07
